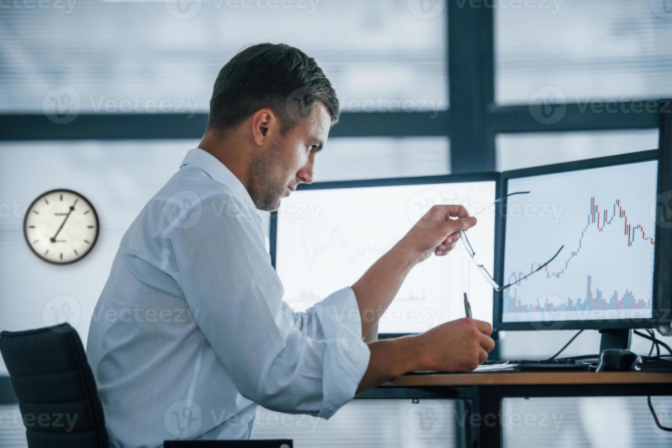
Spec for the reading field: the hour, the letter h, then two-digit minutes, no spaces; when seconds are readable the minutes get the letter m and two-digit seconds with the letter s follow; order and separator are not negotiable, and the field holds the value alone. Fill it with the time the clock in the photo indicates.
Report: 7h05
